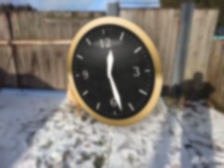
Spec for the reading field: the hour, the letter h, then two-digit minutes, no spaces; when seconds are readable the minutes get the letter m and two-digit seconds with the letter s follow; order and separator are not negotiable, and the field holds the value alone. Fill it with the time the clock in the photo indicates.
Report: 12h28
